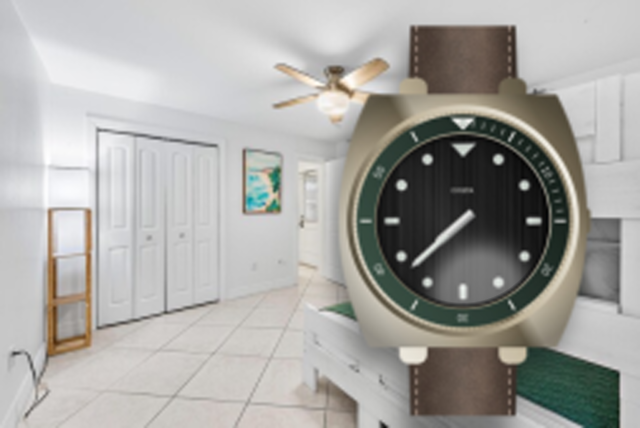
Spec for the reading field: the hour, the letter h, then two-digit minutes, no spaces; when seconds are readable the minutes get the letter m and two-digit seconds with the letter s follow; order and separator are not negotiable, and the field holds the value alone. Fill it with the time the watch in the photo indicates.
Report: 7h38
